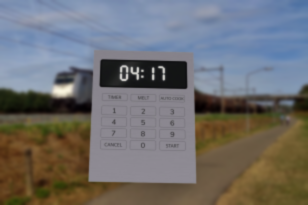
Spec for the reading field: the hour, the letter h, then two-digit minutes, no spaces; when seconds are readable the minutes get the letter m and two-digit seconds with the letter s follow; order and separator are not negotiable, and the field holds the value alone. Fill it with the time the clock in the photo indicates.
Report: 4h17
